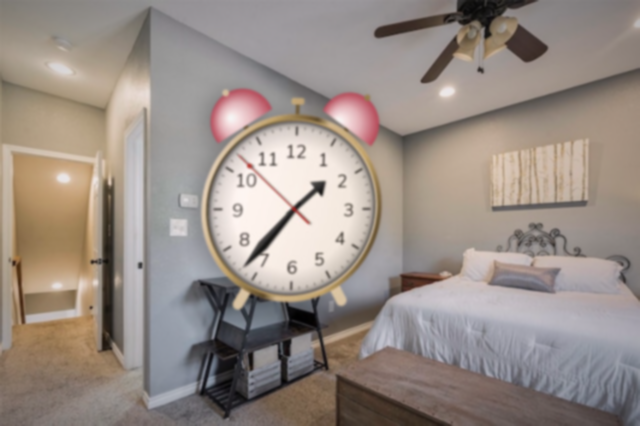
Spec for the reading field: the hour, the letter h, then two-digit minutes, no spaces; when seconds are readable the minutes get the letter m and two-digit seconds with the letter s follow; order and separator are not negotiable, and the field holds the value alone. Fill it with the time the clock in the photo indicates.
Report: 1h36m52s
